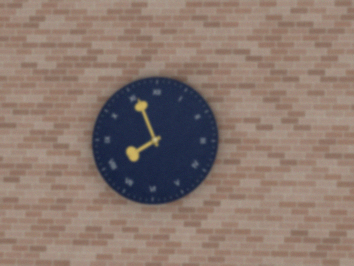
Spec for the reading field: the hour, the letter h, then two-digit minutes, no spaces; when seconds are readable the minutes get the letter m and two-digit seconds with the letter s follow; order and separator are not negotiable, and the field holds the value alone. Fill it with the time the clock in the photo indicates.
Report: 7h56
